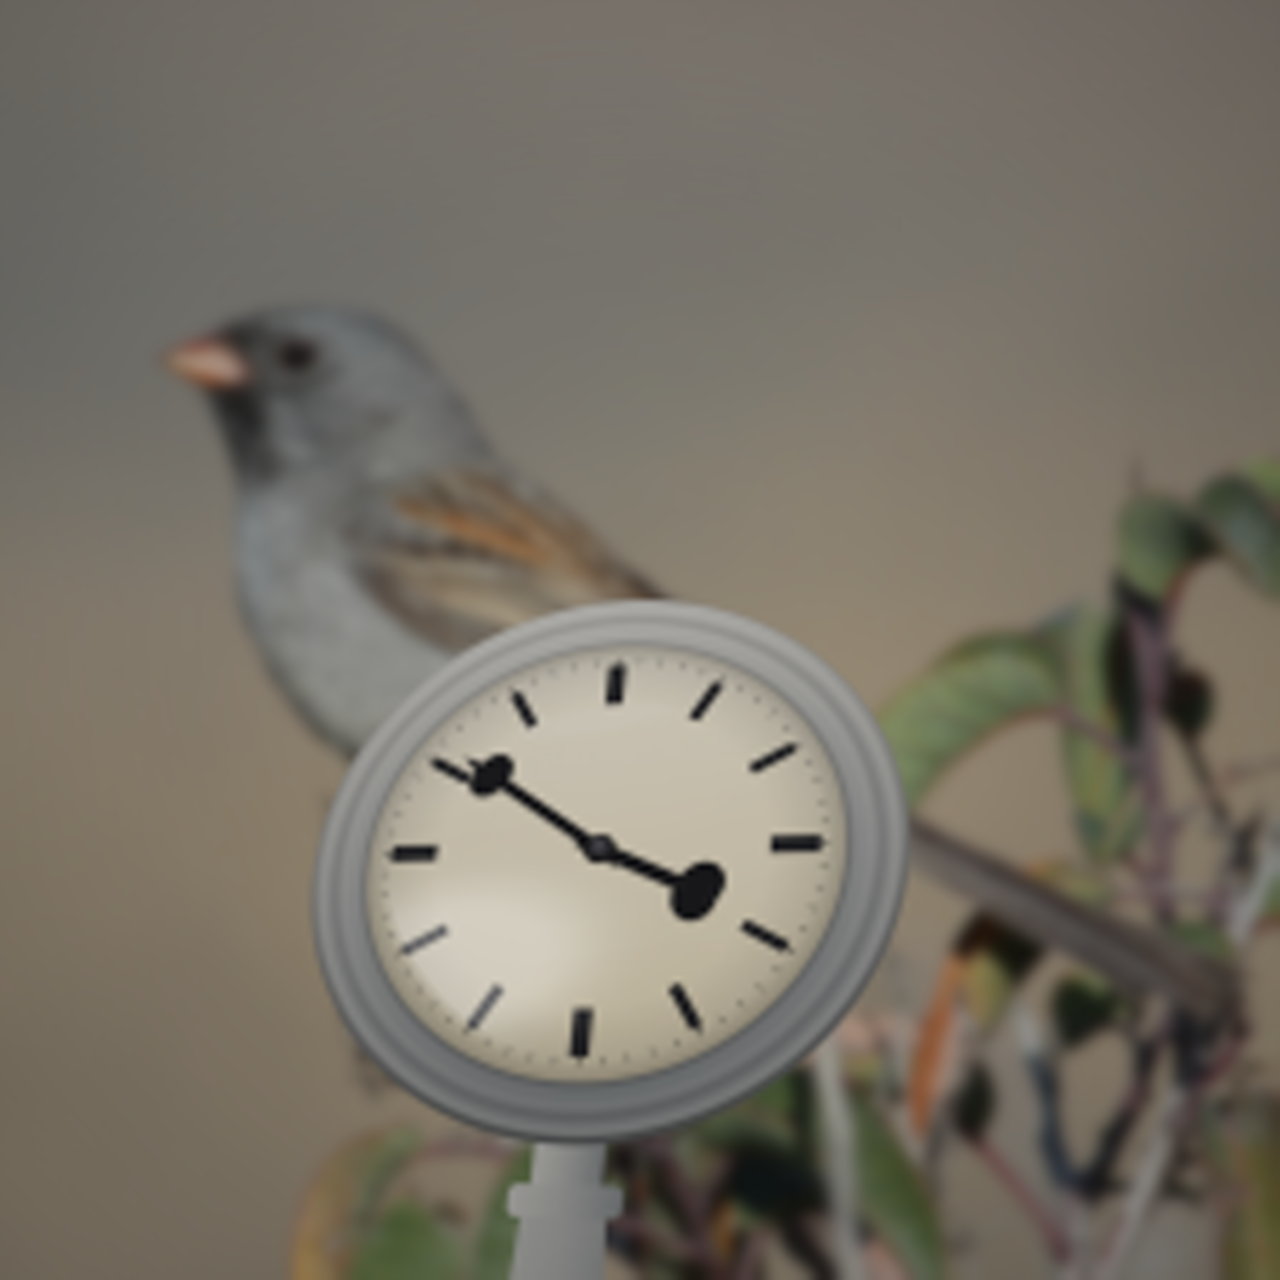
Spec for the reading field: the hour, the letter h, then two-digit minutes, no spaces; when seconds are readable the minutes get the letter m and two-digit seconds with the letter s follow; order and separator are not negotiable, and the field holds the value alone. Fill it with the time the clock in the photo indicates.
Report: 3h51
